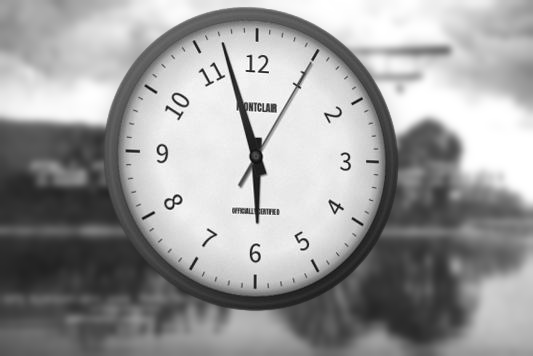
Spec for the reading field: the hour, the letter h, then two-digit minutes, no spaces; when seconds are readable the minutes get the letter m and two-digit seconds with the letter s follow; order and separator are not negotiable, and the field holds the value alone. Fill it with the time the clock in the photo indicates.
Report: 5h57m05s
